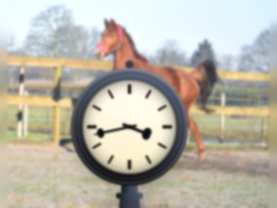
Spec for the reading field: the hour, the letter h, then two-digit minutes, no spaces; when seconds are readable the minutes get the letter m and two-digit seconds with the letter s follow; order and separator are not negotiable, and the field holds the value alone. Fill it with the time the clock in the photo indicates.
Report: 3h43
